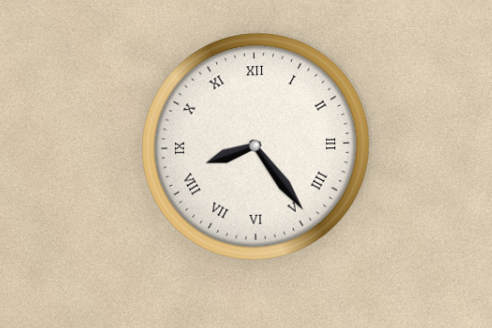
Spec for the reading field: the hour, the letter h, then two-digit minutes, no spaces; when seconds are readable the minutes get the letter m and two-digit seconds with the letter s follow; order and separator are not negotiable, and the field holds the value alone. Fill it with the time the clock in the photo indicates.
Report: 8h24
